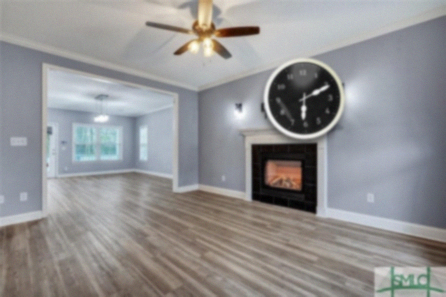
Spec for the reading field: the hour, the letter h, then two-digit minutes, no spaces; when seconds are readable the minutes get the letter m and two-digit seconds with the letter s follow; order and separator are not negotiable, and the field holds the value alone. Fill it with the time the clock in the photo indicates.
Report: 6h11
